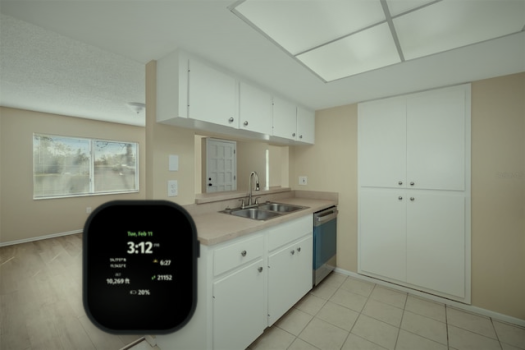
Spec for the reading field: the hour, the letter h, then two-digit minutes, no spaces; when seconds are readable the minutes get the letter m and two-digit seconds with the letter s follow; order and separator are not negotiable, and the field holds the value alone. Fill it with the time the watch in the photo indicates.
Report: 3h12
